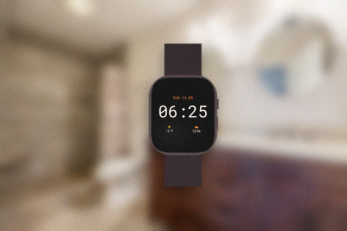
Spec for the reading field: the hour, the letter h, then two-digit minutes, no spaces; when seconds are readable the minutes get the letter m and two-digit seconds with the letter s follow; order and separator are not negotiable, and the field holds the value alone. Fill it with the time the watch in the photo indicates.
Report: 6h25
